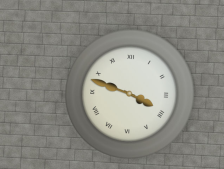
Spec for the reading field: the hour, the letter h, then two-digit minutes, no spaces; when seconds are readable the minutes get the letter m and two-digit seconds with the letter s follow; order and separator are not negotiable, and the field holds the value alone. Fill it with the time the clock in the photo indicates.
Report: 3h48
